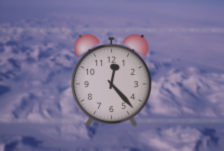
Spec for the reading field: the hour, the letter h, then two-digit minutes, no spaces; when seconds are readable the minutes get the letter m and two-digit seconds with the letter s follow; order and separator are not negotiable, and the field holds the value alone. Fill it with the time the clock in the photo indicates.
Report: 12h23
